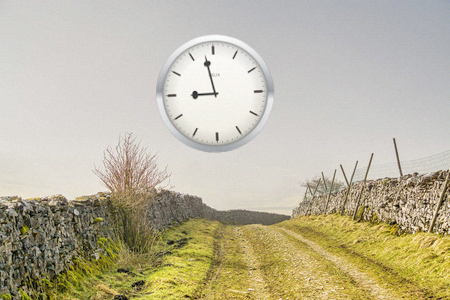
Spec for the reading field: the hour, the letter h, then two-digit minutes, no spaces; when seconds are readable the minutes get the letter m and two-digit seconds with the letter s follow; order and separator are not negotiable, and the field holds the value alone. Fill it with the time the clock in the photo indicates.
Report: 8h58
